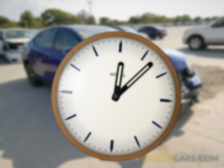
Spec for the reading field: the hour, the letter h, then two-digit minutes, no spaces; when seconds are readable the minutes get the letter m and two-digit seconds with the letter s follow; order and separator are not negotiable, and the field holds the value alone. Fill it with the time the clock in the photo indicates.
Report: 12h07
